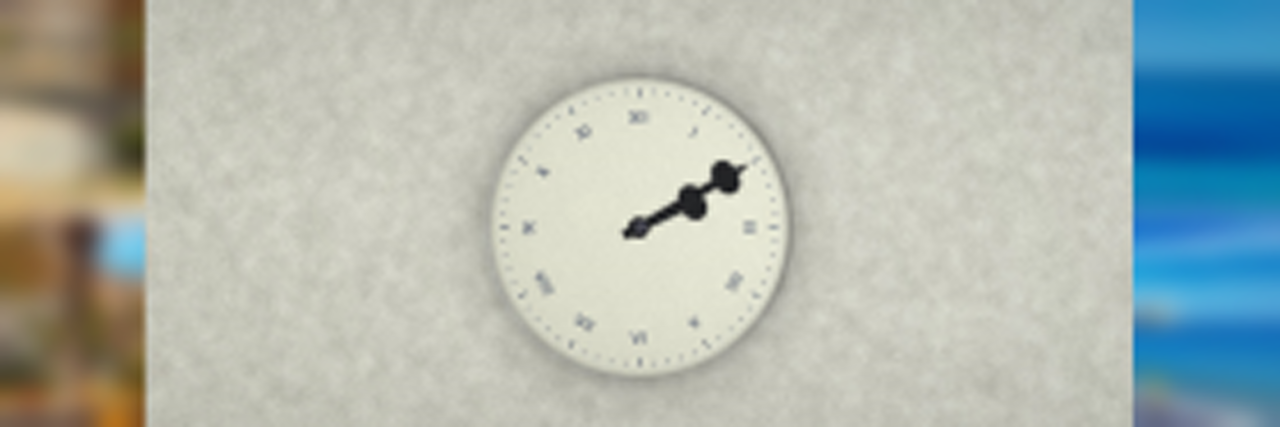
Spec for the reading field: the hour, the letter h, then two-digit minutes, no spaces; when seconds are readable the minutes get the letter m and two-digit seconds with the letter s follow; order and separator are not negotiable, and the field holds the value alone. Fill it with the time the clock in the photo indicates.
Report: 2h10
